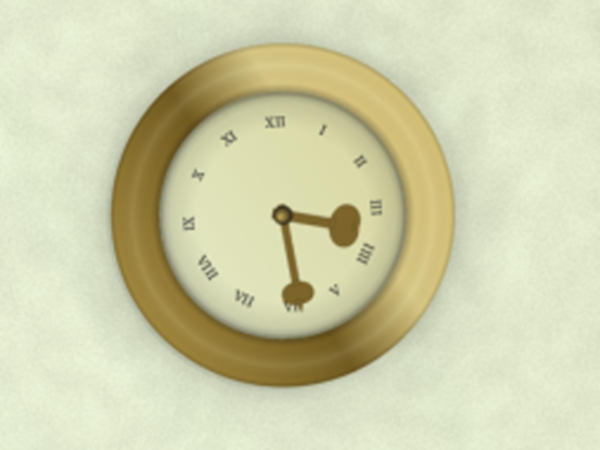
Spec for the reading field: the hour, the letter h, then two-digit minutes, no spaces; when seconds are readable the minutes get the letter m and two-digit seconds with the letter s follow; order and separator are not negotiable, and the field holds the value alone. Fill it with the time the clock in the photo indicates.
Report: 3h29
